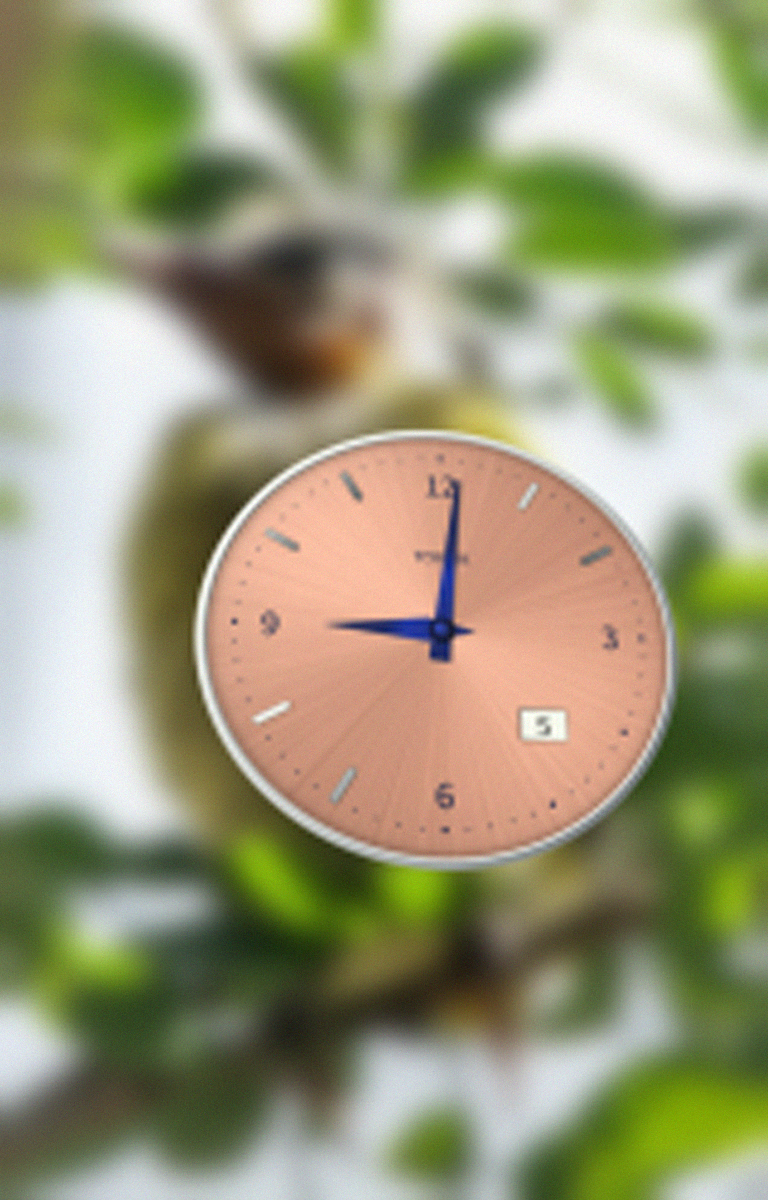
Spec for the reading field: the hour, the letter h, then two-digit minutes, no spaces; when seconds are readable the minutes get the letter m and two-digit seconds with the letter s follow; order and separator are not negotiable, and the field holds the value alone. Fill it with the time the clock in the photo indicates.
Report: 9h01
